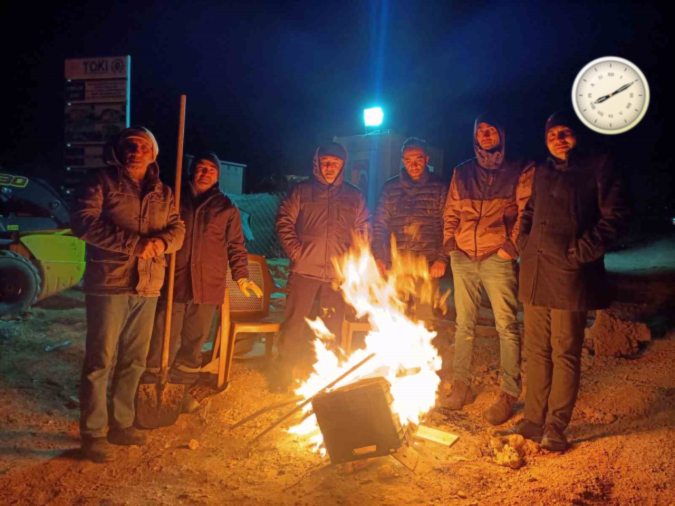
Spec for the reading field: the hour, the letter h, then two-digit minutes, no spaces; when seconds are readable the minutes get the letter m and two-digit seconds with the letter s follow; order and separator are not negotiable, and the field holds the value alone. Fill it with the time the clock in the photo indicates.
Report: 8h10
